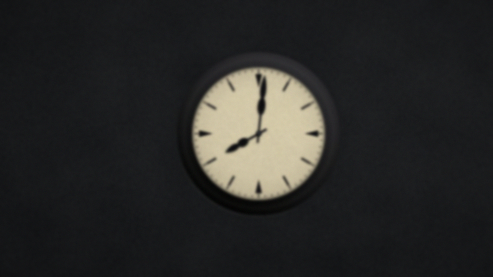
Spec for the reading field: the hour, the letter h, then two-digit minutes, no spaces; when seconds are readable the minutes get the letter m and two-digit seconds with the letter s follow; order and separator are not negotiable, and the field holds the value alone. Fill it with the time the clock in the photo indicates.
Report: 8h01
